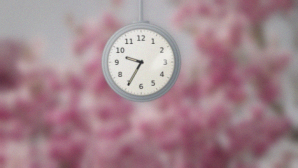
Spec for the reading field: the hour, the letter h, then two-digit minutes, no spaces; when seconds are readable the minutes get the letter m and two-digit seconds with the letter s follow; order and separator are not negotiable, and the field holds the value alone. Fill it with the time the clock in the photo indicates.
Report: 9h35
